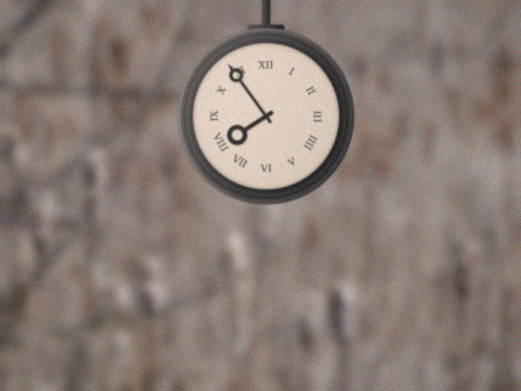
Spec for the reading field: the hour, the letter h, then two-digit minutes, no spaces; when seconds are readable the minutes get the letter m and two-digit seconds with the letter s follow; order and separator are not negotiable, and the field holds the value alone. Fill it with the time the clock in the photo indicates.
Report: 7h54
